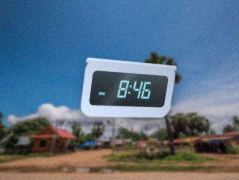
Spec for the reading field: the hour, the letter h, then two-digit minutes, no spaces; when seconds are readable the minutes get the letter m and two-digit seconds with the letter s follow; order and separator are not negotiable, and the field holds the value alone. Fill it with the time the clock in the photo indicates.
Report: 8h46
